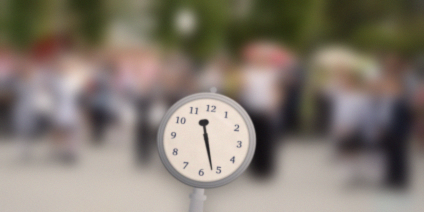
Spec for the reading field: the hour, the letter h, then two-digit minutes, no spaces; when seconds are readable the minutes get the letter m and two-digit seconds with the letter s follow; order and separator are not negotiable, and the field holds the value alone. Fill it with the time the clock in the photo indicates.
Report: 11h27
